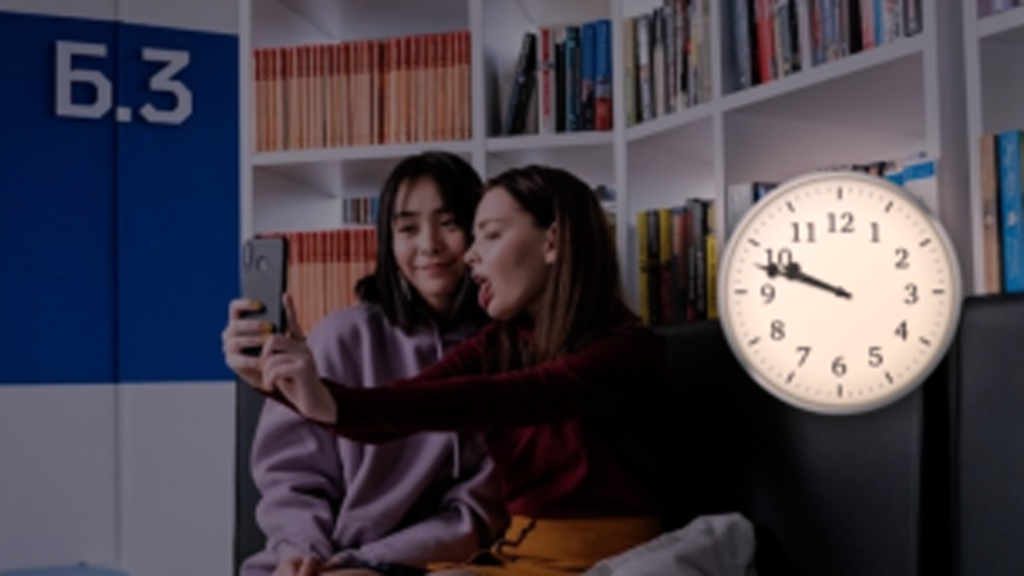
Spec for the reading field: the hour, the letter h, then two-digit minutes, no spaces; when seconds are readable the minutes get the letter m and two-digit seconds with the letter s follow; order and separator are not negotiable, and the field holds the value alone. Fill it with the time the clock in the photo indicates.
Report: 9h48
